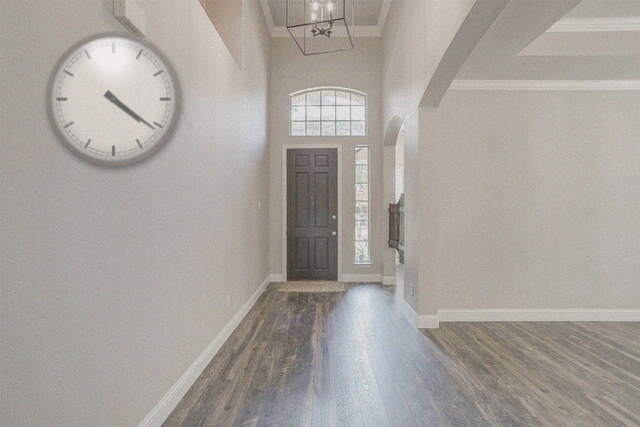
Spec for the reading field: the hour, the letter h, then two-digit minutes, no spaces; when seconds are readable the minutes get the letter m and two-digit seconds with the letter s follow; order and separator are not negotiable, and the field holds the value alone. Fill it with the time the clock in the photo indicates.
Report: 4h21
